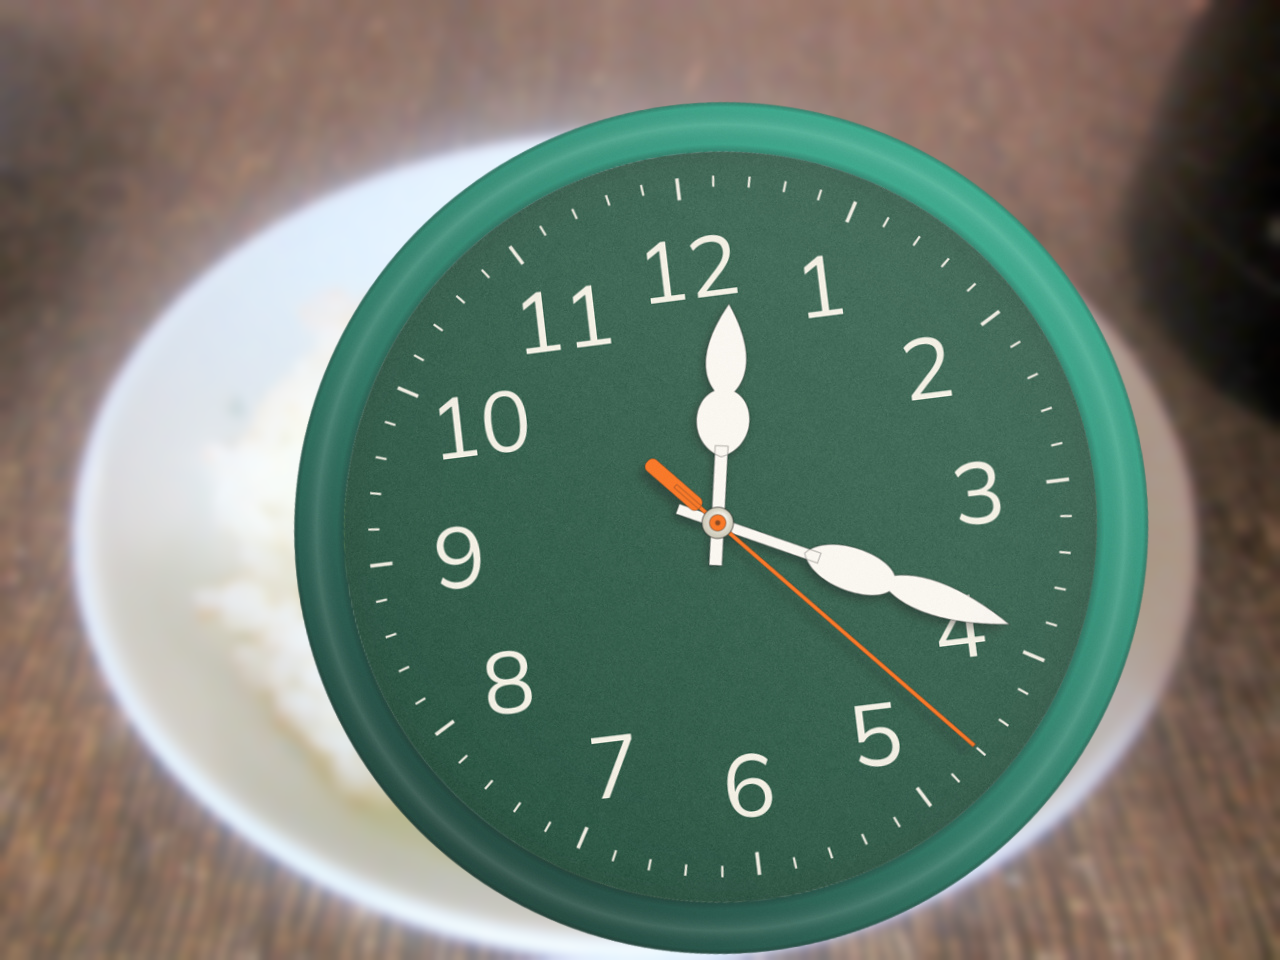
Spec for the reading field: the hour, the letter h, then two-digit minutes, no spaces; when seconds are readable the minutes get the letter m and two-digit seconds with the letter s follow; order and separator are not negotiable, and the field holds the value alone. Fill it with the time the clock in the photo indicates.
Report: 12h19m23s
